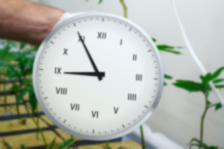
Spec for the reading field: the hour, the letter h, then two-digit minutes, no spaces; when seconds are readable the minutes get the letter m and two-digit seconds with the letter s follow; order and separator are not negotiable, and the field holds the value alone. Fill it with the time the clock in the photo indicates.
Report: 8h55
